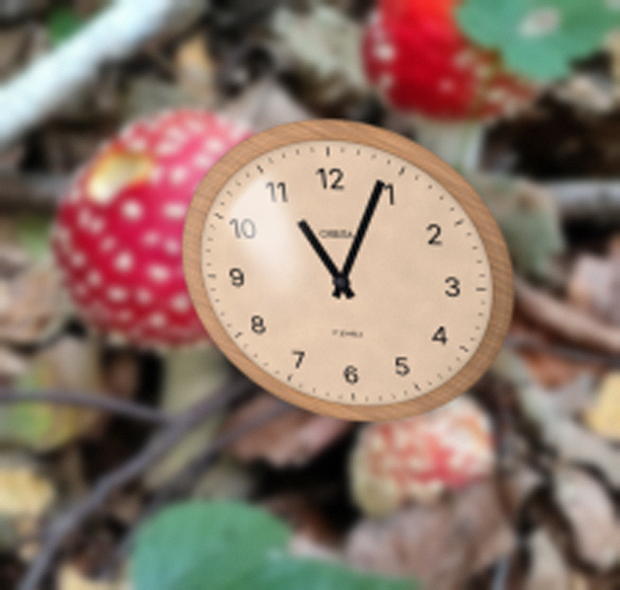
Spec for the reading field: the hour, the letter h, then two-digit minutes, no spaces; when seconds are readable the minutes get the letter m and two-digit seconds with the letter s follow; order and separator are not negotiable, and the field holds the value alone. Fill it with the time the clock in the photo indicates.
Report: 11h04
